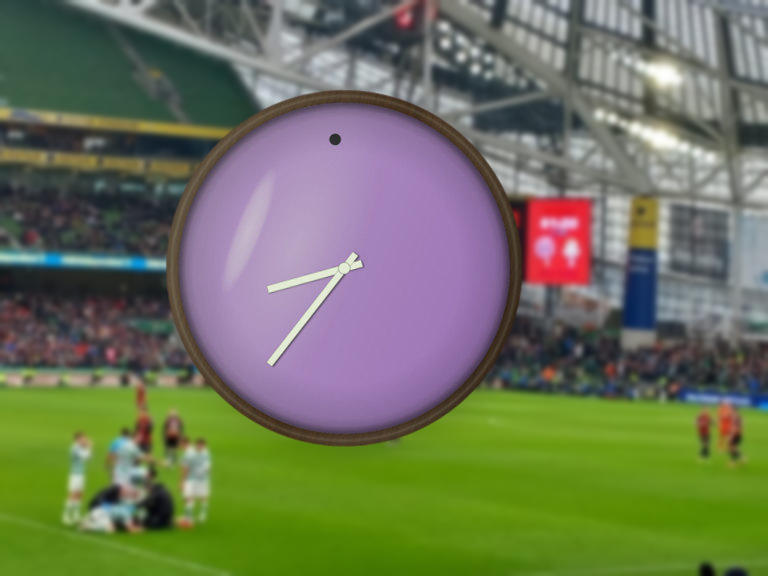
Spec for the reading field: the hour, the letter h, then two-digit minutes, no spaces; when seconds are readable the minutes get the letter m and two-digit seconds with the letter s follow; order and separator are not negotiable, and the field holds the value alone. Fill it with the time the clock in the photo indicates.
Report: 8h37
